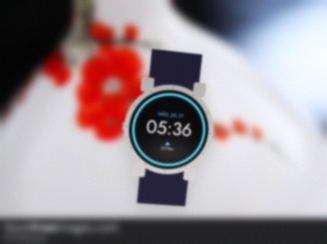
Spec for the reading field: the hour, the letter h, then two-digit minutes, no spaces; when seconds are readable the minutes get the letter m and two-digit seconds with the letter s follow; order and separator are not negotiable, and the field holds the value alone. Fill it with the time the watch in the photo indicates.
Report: 5h36
